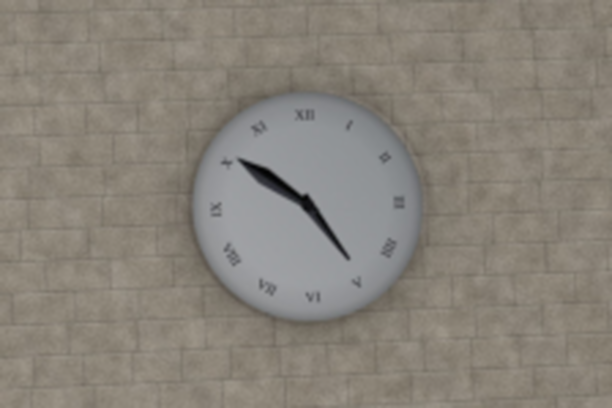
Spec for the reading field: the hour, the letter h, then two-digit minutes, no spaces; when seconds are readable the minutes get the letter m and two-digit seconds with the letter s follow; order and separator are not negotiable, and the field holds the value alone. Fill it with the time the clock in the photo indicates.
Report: 4h51
